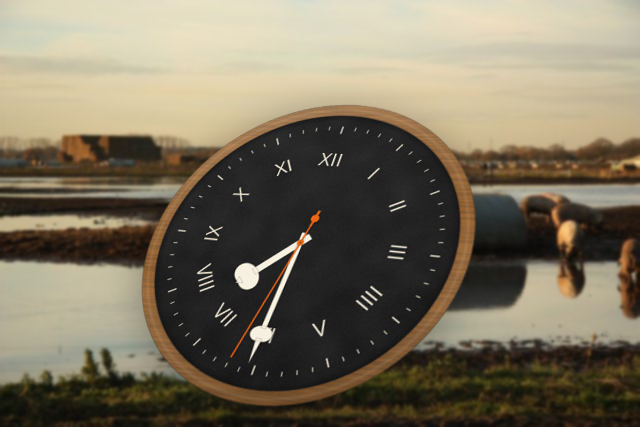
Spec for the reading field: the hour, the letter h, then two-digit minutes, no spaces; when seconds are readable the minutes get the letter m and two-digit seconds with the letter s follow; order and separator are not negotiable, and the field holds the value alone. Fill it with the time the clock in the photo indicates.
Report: 7h30m32s
